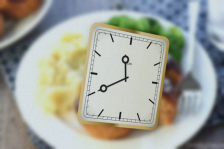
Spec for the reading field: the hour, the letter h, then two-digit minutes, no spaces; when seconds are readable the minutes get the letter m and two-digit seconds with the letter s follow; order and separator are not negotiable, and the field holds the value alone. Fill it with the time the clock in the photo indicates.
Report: 11h40
